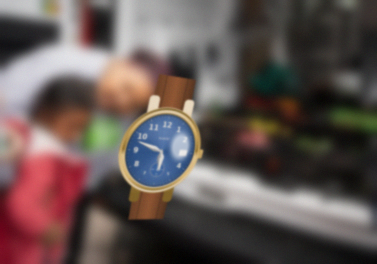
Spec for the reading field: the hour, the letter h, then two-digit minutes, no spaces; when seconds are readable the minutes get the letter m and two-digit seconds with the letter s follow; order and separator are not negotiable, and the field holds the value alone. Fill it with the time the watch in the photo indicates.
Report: 5h48
